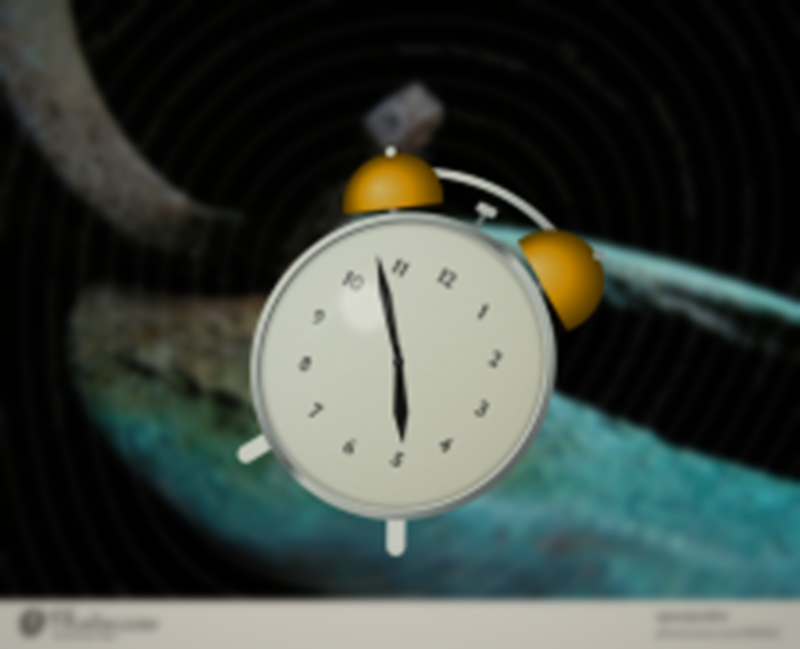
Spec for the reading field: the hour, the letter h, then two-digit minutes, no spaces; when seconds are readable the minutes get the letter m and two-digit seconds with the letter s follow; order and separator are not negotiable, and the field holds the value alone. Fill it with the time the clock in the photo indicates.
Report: 4h53
